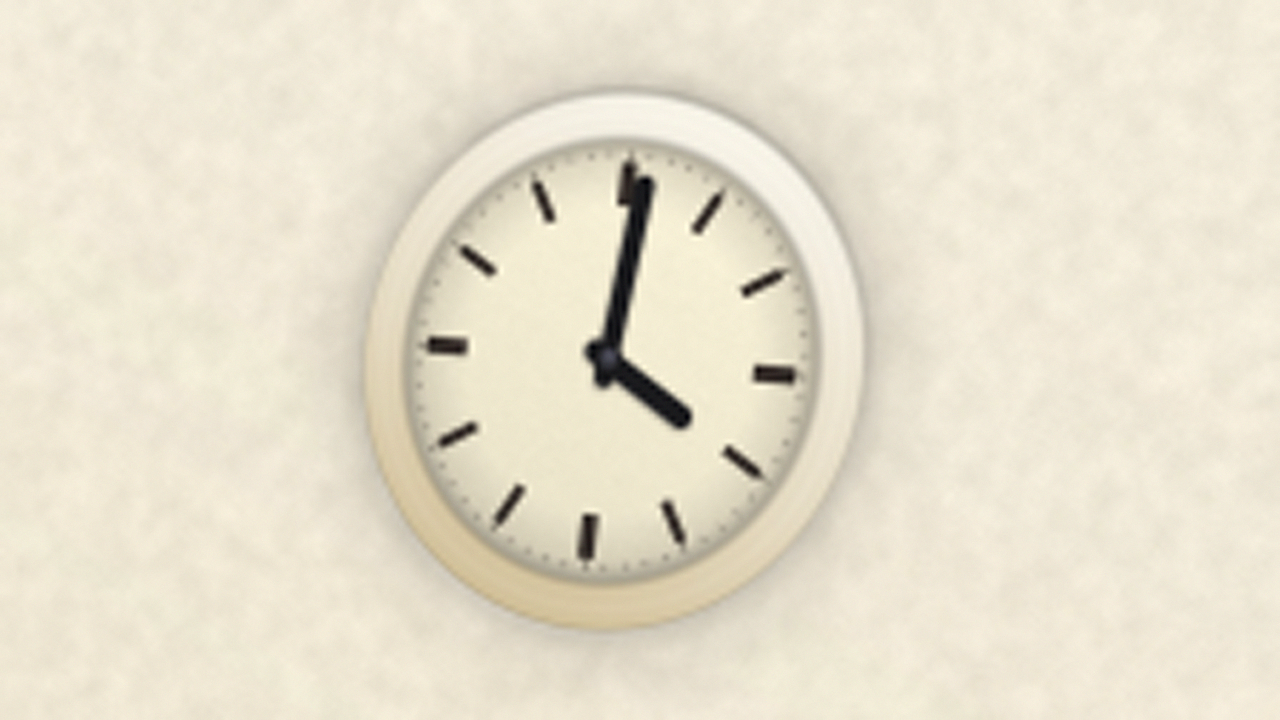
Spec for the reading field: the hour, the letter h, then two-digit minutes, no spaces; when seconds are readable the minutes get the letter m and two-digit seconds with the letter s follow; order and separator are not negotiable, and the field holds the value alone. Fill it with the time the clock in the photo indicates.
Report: 4h01
